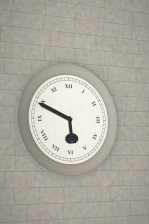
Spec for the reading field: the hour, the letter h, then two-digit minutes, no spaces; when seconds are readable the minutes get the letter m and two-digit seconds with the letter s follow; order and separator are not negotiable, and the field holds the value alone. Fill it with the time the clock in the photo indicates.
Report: 5h49
